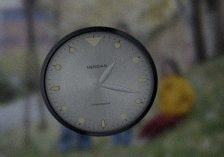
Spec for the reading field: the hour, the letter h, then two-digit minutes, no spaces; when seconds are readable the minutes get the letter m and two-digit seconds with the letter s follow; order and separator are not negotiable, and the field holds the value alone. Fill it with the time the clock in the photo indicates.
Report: 1h18
